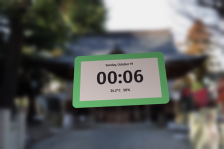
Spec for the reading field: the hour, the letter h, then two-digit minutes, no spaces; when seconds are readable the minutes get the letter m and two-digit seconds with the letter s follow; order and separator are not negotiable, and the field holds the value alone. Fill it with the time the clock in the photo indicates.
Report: 0h06
